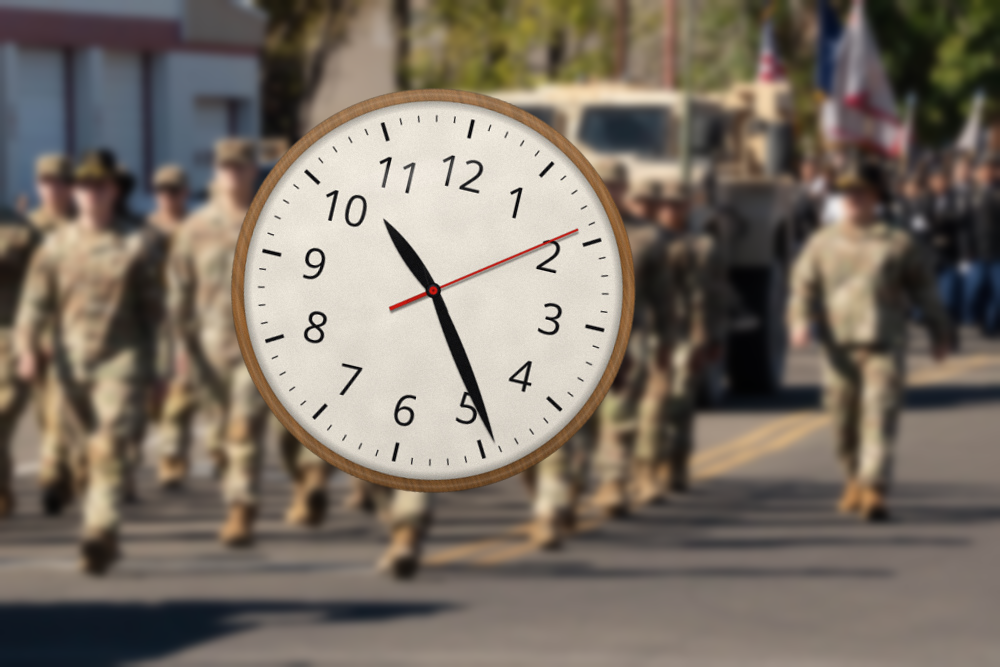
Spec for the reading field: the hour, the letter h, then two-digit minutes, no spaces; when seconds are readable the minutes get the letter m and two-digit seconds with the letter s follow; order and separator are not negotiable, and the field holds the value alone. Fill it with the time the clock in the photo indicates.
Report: 10h24m09s
